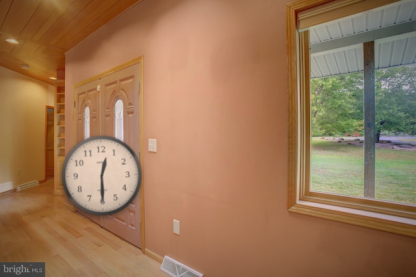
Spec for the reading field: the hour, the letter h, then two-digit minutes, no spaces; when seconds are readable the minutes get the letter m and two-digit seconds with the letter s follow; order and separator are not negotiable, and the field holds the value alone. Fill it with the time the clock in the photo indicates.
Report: 12h30
